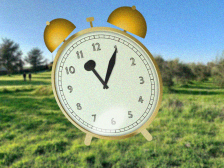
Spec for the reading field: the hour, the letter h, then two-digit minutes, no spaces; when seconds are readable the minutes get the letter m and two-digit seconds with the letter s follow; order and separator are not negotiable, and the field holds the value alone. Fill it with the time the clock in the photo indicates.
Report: 11h05
